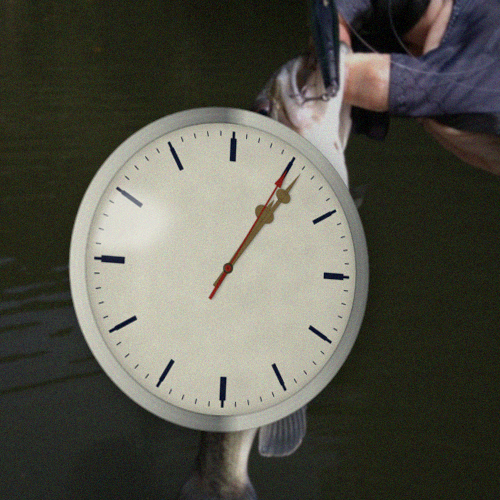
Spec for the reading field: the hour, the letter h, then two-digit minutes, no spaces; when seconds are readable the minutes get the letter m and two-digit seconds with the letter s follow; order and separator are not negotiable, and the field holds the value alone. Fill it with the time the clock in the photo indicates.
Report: 1h06m05s
